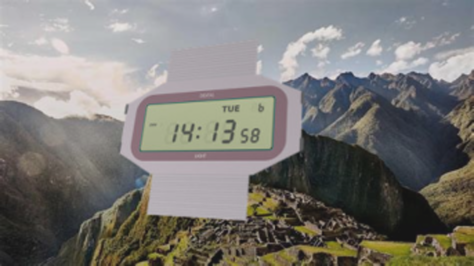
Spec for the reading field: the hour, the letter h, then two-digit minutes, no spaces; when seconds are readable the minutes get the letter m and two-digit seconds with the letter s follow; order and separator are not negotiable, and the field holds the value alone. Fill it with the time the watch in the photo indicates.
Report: 14h13m58s
